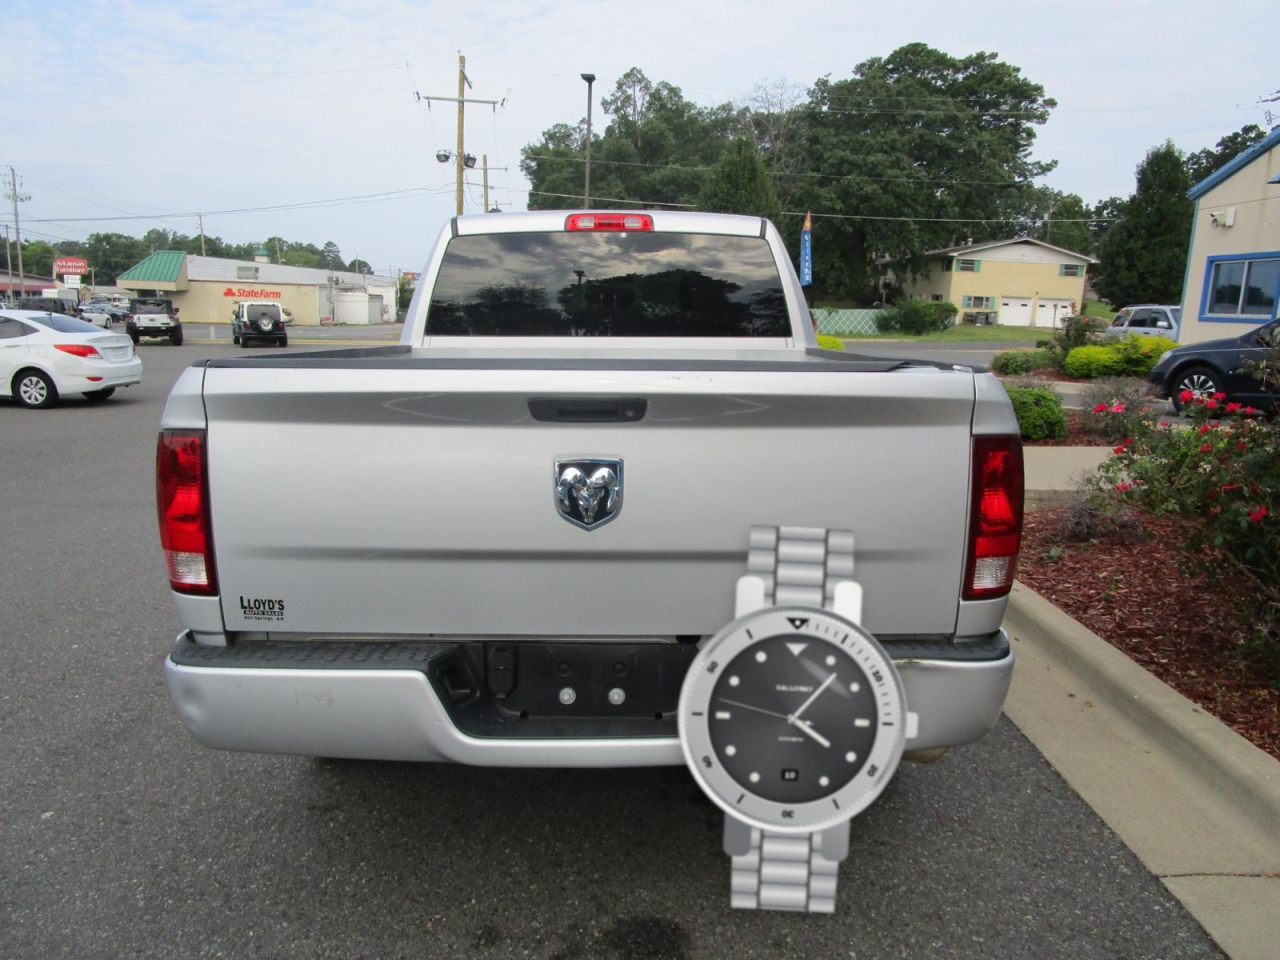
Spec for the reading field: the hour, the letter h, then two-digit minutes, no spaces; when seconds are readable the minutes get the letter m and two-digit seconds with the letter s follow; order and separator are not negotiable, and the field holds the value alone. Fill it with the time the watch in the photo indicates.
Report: 4h06m47s
